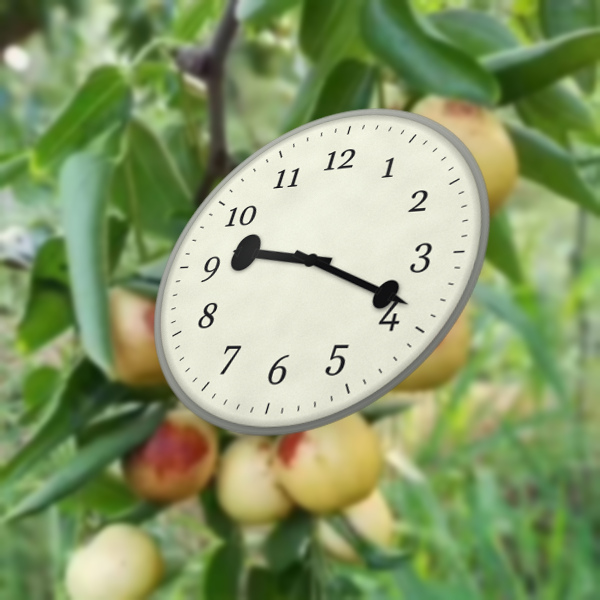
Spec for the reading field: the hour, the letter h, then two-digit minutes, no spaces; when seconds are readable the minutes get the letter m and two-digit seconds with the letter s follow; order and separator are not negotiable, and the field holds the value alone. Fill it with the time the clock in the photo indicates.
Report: 9h19
